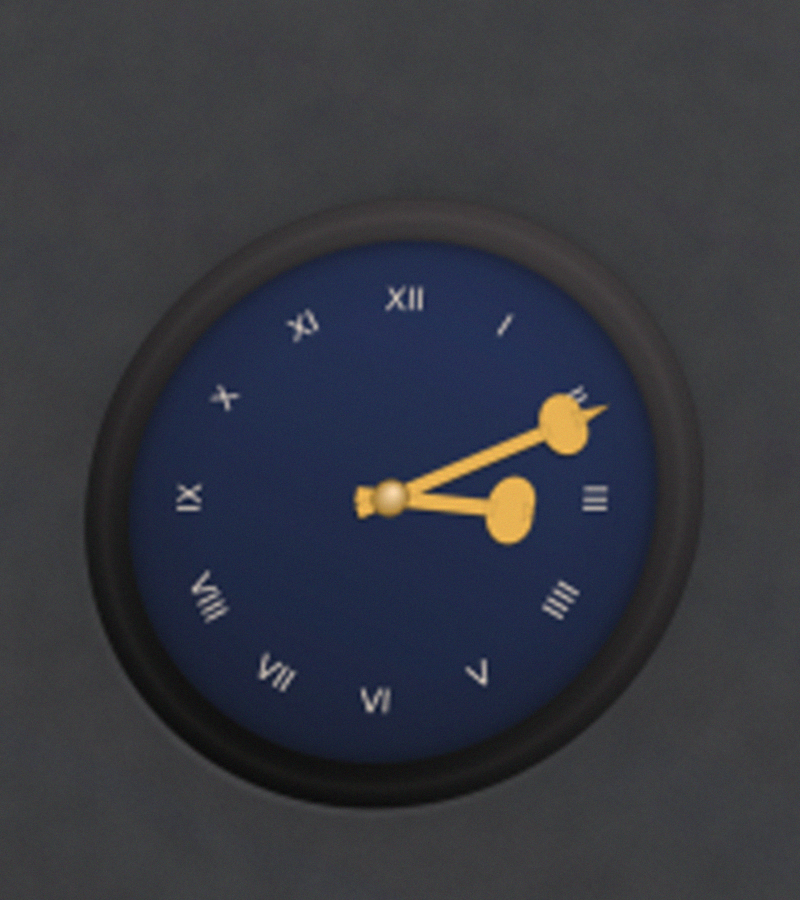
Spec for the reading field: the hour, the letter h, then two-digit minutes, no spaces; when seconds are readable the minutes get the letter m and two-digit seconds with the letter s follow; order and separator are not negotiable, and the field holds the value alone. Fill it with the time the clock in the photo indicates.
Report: 3h11
